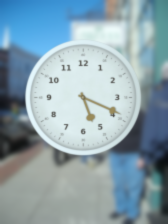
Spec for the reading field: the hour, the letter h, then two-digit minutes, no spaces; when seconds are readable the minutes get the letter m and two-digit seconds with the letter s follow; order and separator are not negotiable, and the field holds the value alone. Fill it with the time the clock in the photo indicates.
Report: 5h19
